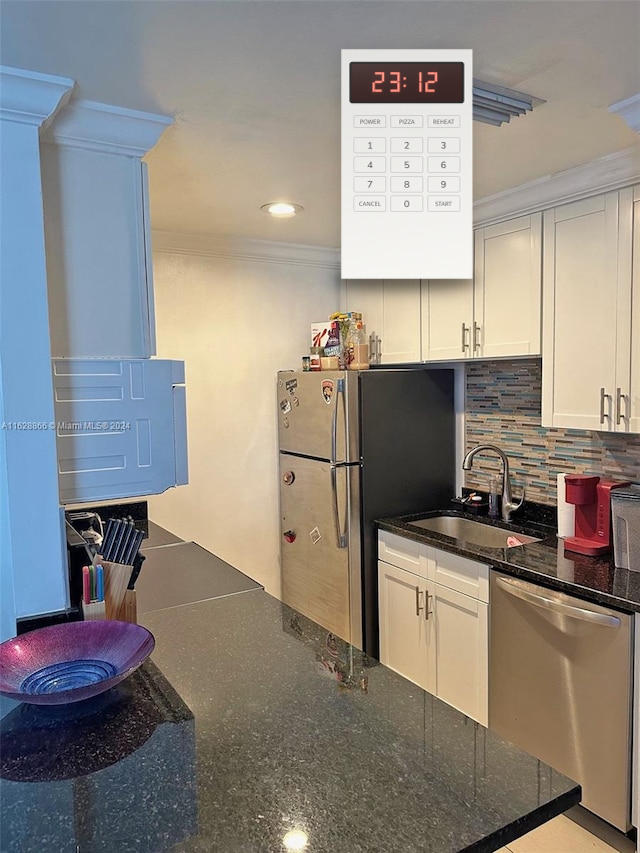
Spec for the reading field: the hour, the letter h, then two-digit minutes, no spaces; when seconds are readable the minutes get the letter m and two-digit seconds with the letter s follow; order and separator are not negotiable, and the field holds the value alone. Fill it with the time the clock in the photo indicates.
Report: 23h12
